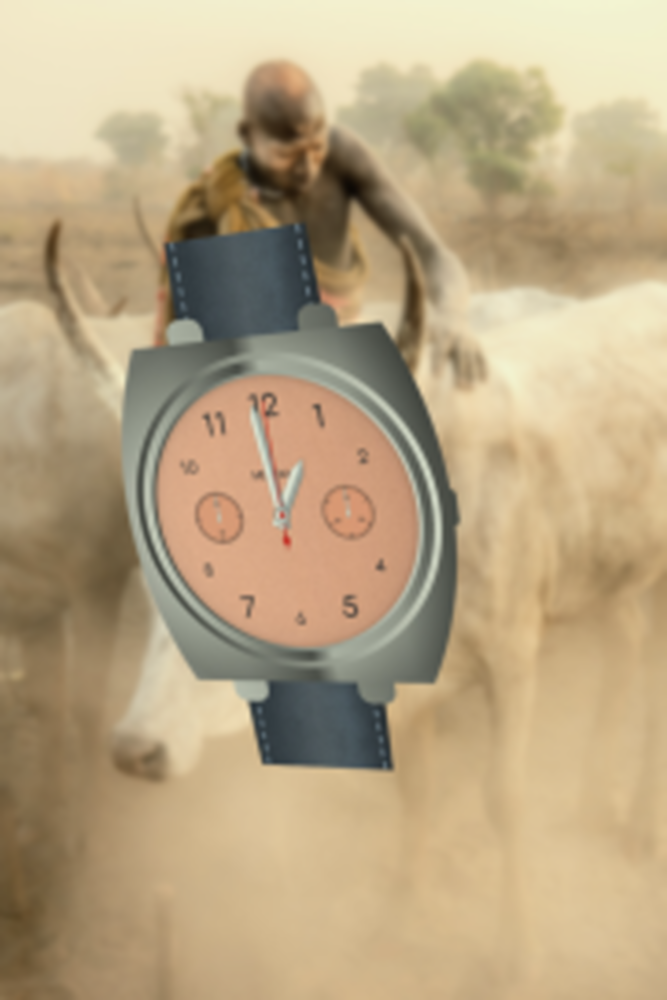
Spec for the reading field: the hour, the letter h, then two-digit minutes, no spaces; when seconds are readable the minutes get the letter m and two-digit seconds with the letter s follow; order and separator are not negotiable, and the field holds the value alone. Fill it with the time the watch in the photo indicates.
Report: 12h59
